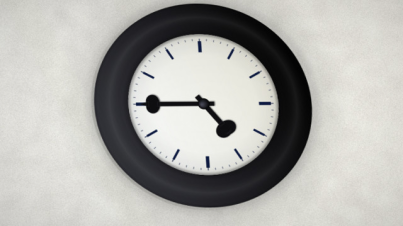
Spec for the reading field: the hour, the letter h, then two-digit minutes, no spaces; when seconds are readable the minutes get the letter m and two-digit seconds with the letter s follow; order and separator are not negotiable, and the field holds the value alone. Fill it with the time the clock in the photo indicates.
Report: 4h45
